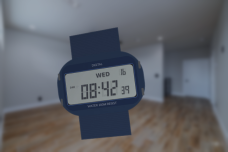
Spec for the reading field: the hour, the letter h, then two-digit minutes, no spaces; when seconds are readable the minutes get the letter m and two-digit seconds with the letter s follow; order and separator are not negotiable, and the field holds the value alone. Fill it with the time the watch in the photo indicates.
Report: 8h42m39s
